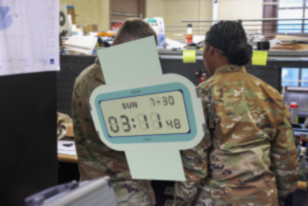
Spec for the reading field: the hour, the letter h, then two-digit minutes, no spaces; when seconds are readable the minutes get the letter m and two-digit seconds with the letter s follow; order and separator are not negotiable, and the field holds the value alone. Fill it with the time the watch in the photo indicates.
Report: 3h11
